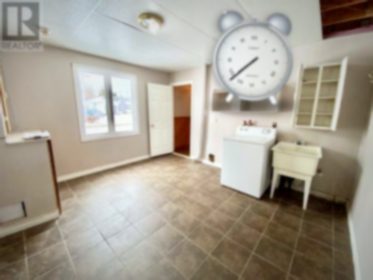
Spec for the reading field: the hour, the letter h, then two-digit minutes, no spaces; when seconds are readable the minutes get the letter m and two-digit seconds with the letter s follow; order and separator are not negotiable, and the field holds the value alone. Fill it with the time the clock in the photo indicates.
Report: 7h38
